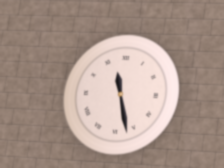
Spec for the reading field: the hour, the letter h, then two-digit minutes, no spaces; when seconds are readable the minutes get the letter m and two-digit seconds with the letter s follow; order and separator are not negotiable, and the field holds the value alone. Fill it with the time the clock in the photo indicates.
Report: 11h27
